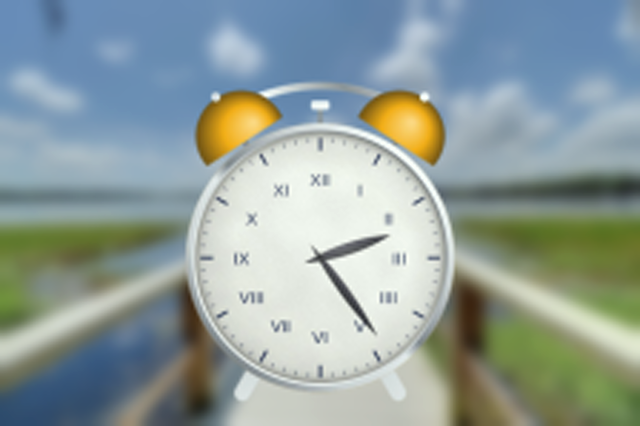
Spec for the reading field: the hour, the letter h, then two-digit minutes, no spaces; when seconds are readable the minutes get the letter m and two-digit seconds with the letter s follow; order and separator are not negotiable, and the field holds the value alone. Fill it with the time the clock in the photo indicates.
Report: 2h24
